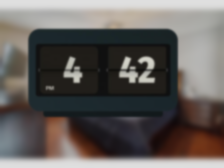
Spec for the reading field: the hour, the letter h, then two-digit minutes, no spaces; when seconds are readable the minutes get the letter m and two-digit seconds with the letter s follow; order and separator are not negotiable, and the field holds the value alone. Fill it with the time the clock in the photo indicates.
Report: 4h42
